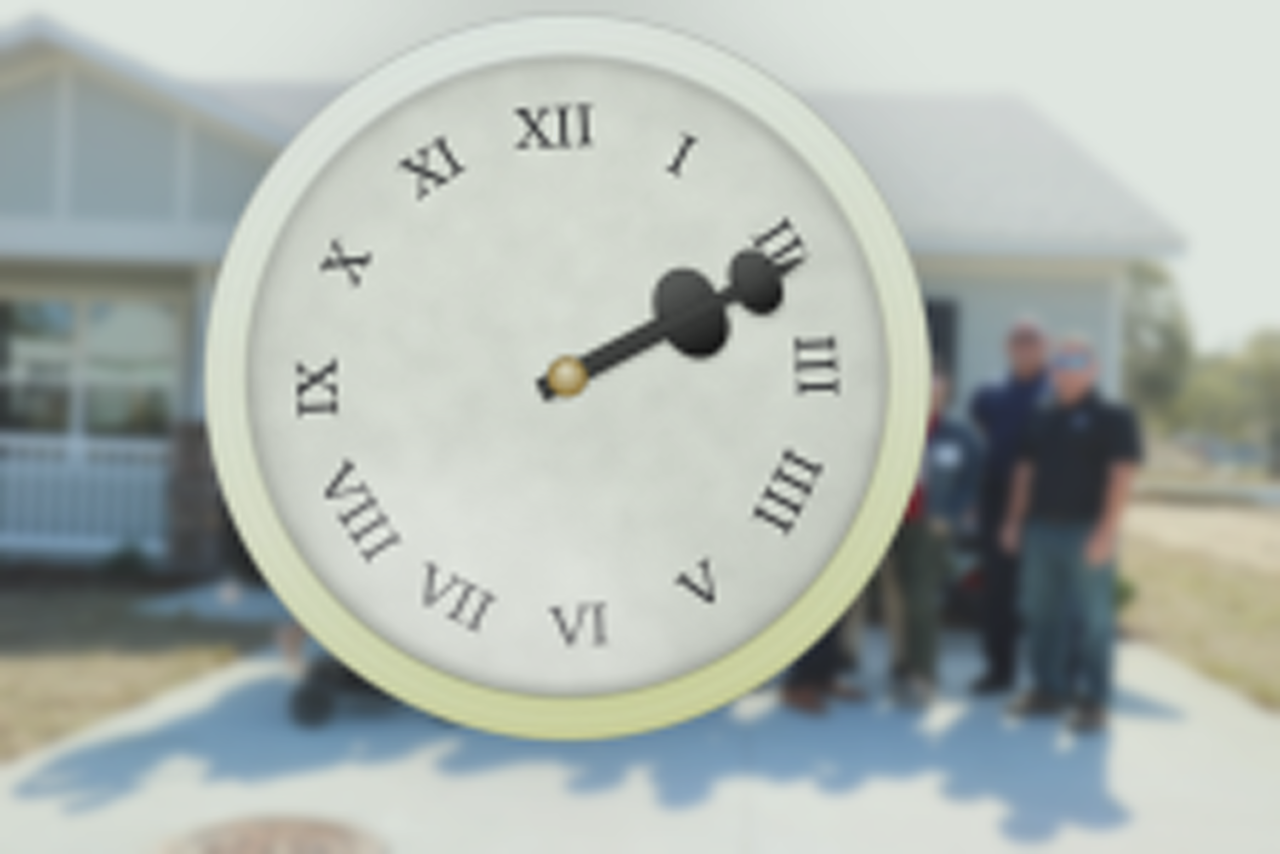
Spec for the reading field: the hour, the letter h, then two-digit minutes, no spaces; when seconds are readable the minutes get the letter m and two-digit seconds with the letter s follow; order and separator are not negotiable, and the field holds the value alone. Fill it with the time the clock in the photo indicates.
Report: 2h11
